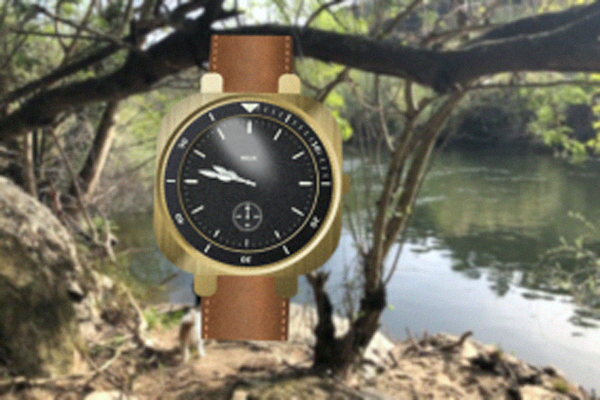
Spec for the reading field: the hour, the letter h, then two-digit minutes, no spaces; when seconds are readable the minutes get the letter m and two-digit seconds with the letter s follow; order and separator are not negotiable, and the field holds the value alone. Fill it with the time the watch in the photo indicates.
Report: 9h47
